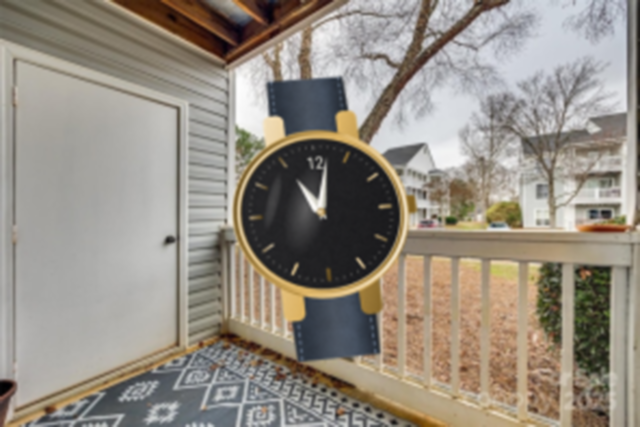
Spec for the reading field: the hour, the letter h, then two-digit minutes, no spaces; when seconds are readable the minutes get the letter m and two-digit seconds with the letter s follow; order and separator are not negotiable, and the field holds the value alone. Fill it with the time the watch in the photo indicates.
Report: 11h02
